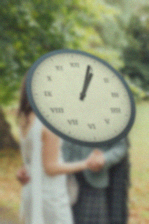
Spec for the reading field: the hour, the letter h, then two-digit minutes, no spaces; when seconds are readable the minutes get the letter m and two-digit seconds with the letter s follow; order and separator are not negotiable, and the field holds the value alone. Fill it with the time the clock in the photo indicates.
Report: 1h04
